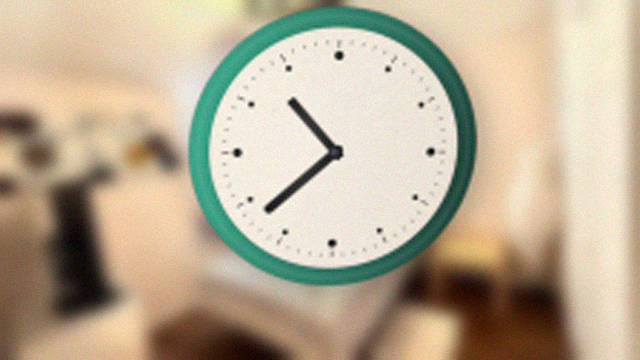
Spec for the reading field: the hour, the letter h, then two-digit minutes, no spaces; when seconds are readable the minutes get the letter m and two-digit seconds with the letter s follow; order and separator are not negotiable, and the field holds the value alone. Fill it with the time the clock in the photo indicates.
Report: 10h38
